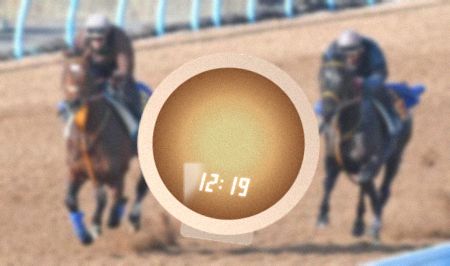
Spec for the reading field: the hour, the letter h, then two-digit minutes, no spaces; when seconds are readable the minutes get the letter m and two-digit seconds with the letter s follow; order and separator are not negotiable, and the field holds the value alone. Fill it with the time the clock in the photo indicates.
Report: 12h19
